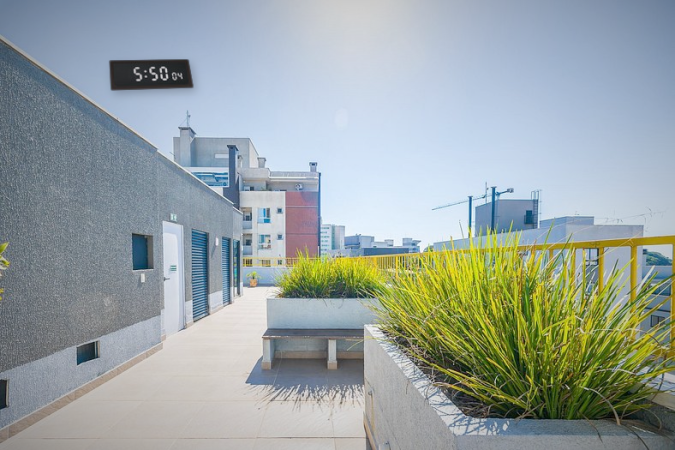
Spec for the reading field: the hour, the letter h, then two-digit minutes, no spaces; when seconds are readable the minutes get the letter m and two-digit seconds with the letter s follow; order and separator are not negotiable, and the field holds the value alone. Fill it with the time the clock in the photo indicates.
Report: 5h50m04s
